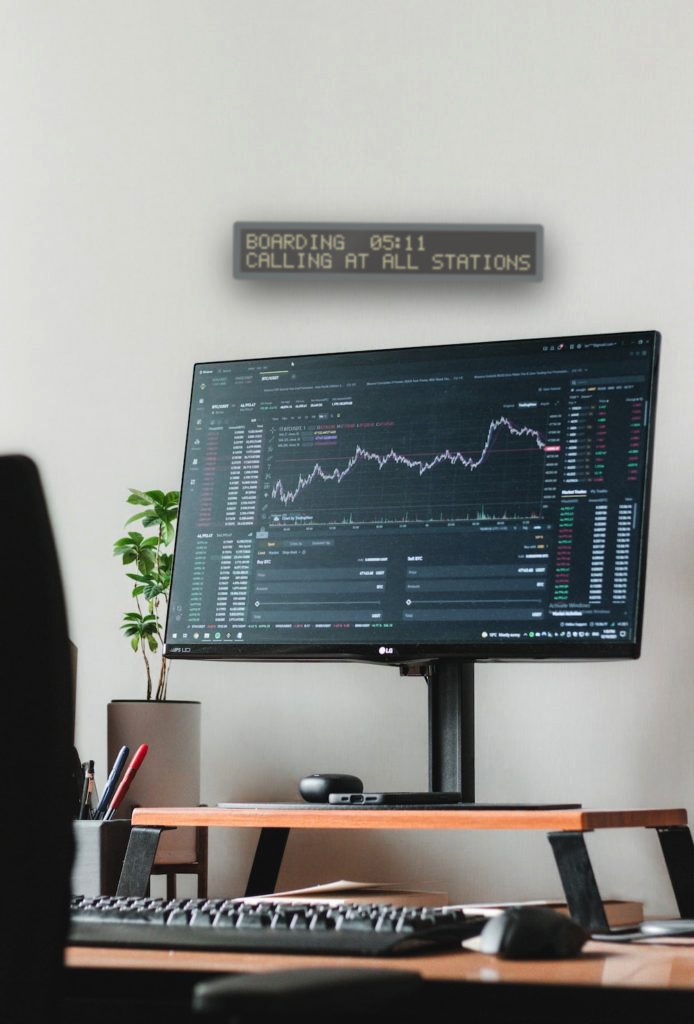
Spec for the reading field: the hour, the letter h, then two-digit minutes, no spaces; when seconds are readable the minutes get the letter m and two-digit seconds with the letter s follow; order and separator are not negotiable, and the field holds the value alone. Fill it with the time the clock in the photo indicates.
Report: 5h11
